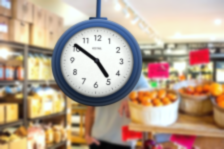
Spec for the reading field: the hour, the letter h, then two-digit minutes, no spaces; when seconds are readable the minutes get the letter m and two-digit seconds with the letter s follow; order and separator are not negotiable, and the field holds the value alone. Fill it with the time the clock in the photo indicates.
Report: 4h51
